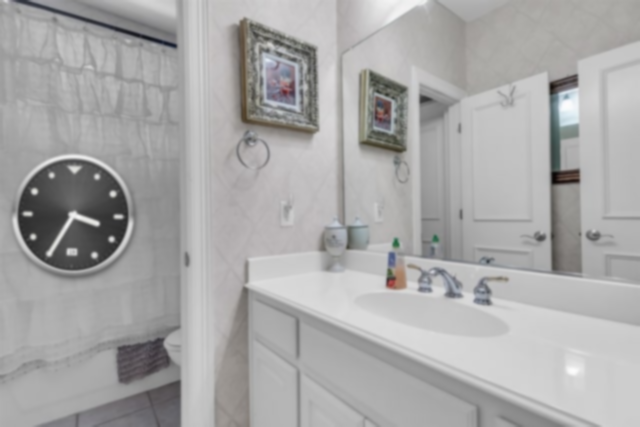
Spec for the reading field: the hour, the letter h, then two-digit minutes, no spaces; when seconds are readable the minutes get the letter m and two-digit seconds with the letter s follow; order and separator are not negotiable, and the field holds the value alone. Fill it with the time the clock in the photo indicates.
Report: 3h35
